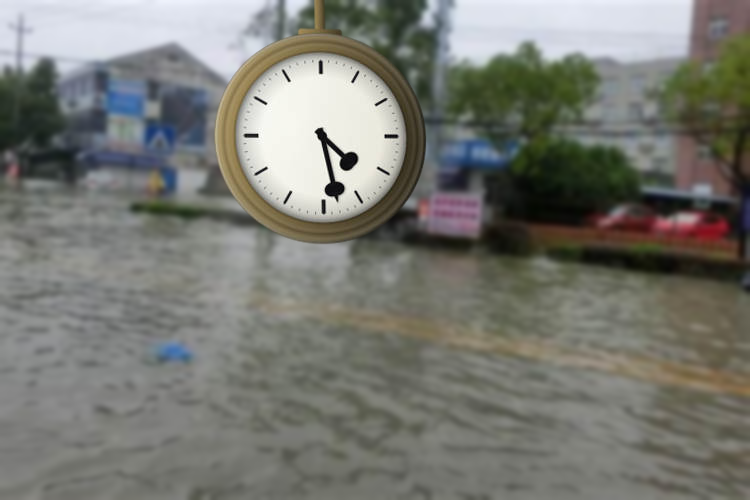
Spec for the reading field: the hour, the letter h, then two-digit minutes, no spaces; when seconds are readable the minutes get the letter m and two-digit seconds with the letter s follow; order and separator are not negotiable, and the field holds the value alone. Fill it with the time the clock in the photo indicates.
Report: 4h28
